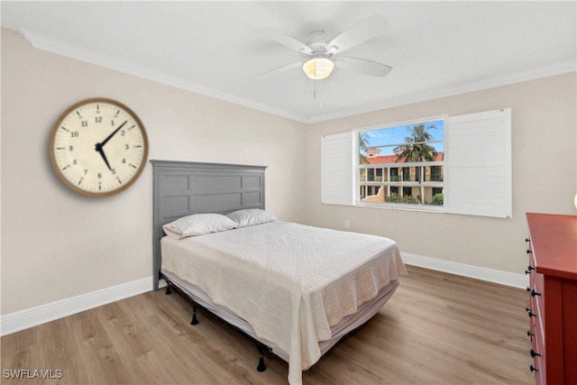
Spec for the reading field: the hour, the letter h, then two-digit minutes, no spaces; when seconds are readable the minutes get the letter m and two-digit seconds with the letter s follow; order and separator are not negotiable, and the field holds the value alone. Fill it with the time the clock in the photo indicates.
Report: 5h08
